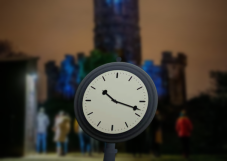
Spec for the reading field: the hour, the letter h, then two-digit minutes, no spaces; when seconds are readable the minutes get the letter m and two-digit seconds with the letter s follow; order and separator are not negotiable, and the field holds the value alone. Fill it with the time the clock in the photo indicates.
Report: 10h18
